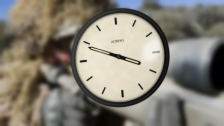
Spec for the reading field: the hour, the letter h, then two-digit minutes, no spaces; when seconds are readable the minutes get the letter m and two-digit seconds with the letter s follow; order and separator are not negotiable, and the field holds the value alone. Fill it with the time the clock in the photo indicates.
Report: 3h49
